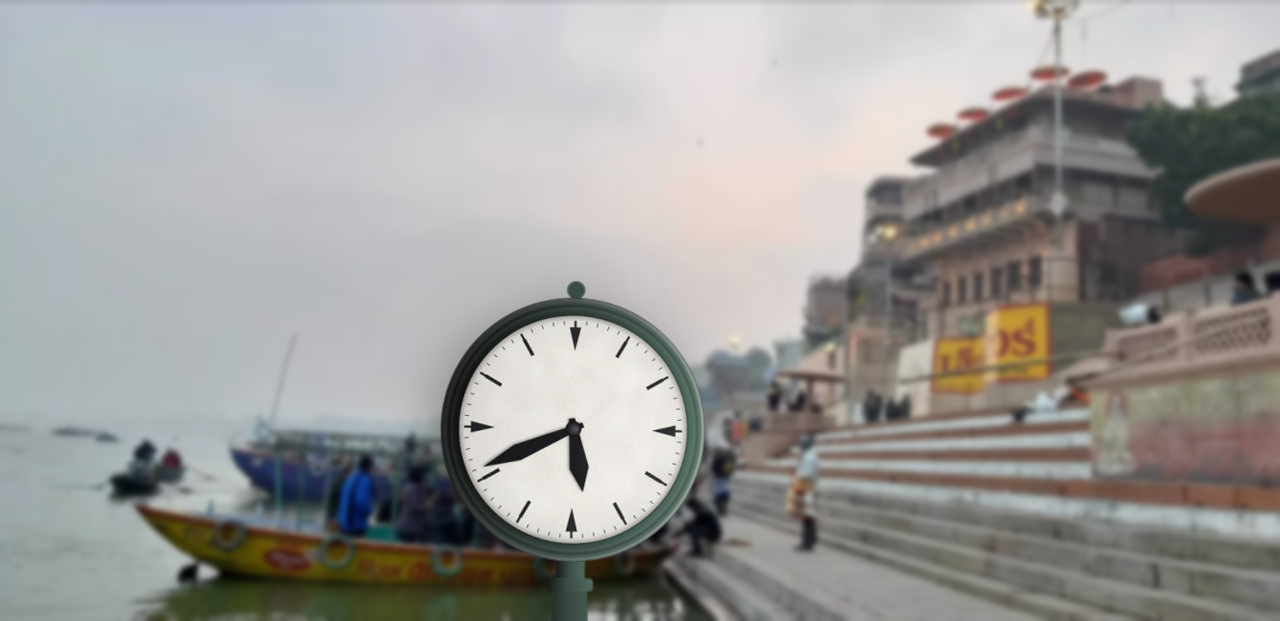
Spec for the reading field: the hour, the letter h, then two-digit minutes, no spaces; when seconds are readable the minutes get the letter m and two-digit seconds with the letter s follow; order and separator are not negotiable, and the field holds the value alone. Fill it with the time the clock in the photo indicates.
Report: 5h41
